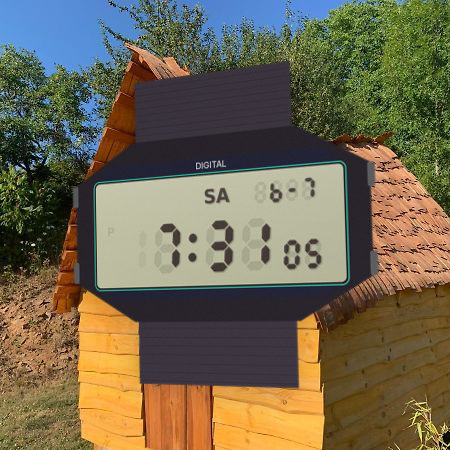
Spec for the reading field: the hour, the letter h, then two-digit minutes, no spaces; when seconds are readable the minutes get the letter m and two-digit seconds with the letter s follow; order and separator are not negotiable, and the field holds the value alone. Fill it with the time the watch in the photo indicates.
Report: 7h31m05s
